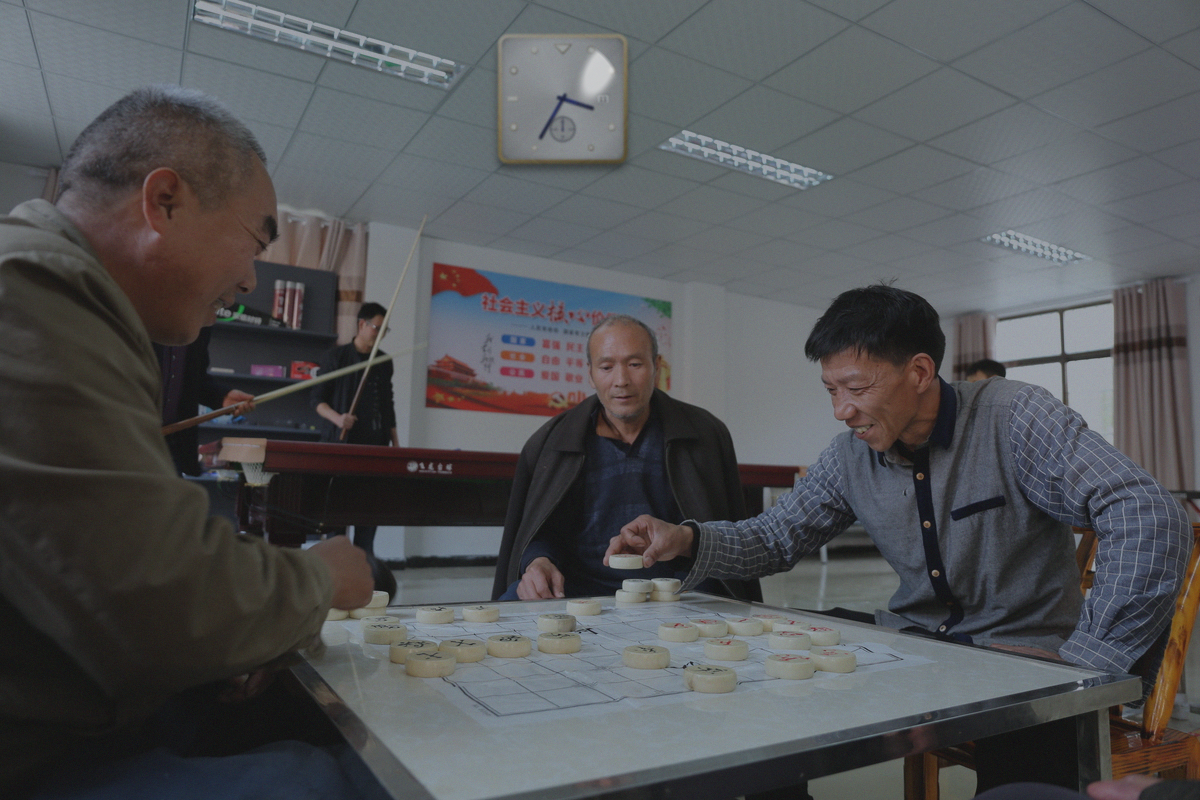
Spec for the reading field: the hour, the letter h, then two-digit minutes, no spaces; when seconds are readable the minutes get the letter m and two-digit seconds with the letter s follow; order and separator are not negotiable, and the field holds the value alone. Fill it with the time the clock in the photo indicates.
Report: 3h35
